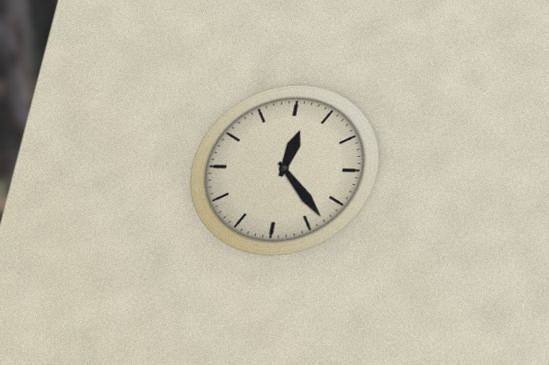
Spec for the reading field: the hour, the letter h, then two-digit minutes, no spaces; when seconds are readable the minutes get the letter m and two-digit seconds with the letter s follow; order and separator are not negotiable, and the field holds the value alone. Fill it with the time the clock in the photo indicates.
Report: 12h23
